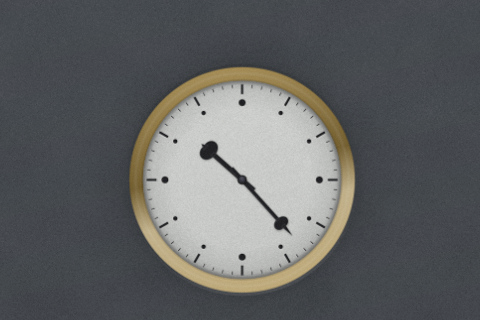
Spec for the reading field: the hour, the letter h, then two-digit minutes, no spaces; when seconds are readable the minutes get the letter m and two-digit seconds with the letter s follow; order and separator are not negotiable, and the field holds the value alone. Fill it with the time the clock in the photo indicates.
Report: 10h23
